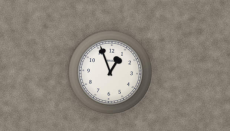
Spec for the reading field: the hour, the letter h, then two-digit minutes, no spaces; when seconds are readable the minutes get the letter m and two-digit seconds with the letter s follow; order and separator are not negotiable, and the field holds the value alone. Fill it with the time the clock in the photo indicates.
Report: 12h56
